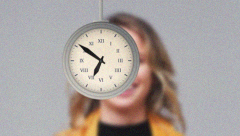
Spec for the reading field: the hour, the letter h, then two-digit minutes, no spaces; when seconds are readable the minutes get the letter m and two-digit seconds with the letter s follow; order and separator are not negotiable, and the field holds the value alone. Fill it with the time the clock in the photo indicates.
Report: 6h51
